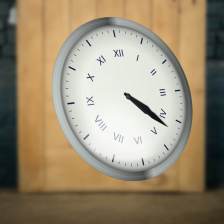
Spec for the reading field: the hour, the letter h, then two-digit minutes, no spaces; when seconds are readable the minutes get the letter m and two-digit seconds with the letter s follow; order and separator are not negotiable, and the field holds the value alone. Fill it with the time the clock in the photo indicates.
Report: 4h22
